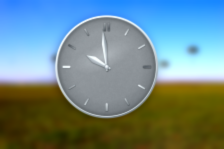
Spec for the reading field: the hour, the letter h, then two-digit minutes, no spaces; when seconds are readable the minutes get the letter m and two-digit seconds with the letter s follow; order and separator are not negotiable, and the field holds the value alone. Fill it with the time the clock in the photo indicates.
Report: 9h59
